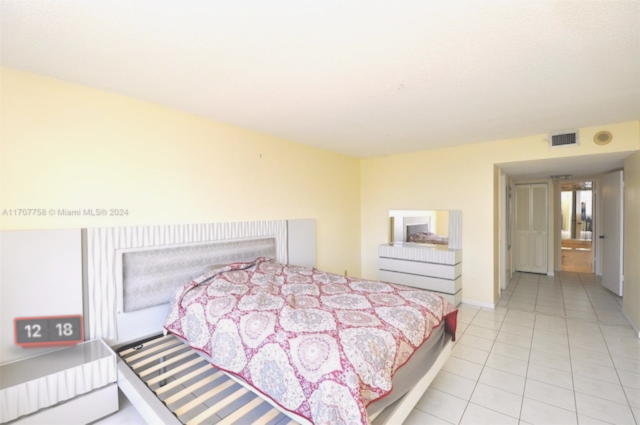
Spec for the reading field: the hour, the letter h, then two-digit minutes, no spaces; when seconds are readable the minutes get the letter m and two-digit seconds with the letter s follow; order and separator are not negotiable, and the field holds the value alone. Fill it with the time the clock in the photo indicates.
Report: 12h18
